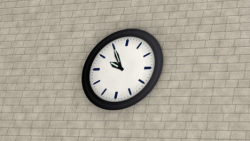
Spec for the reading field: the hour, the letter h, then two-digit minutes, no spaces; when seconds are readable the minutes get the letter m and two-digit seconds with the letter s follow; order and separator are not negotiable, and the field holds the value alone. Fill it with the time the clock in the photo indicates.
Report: 9h55
